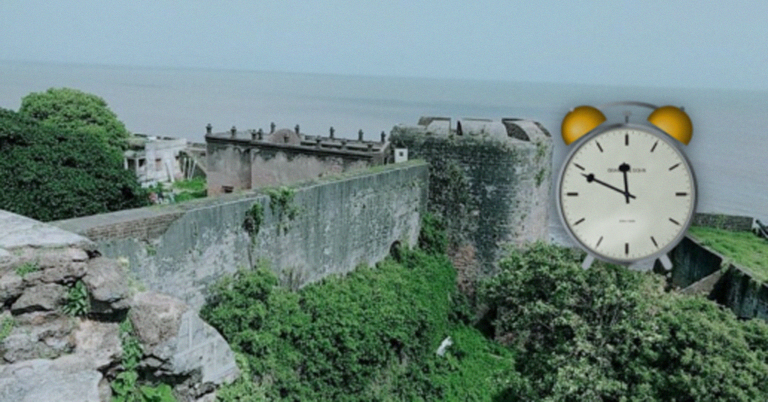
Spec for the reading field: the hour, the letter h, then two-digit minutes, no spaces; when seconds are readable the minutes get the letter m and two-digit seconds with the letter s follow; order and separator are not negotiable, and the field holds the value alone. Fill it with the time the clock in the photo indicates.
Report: 11h49
